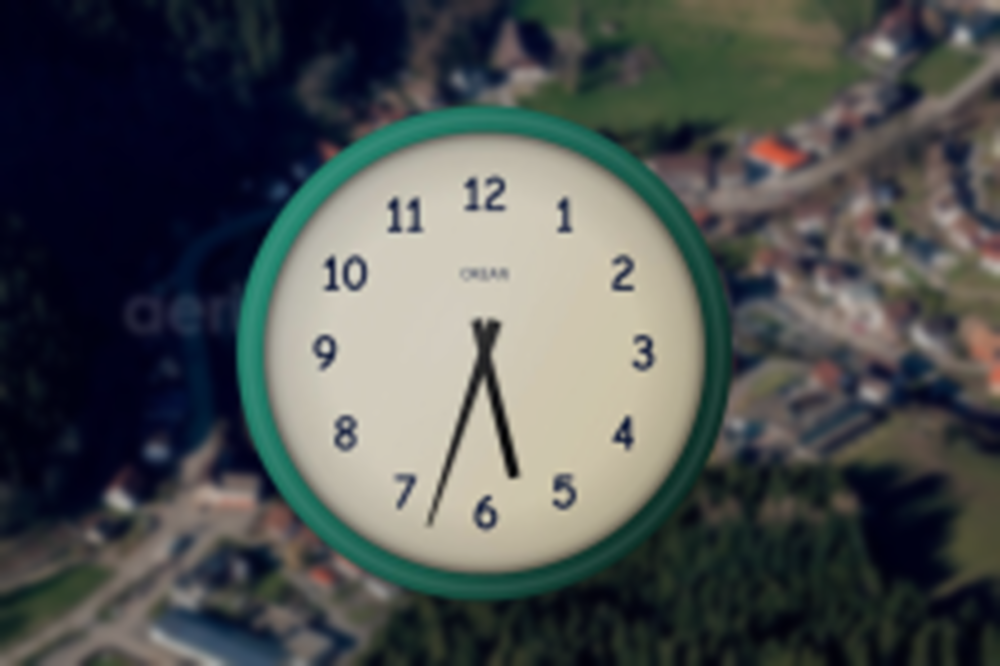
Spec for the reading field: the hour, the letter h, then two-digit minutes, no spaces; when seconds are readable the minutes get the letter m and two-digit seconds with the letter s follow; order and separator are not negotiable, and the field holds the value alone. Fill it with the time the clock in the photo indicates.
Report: 5h33
